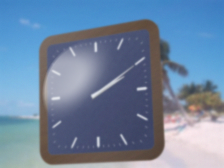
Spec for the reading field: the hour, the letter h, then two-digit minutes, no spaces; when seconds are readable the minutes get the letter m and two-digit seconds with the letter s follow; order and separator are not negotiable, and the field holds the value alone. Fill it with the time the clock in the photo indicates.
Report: 2h10
